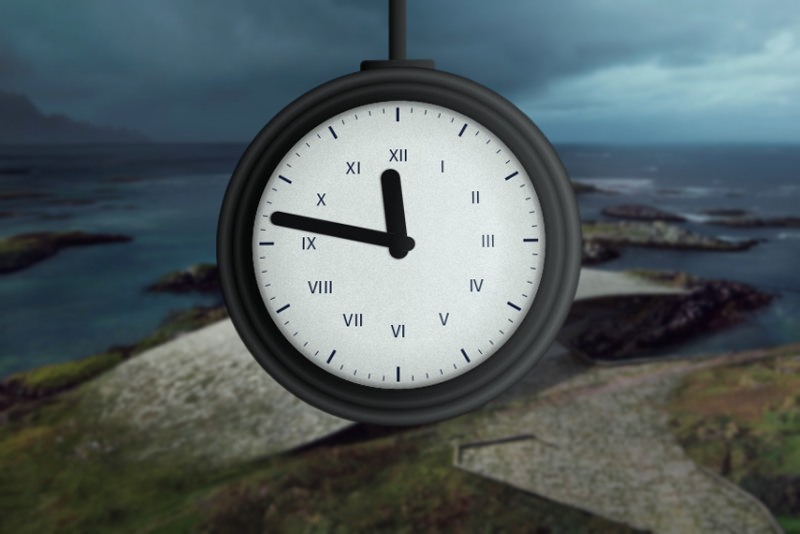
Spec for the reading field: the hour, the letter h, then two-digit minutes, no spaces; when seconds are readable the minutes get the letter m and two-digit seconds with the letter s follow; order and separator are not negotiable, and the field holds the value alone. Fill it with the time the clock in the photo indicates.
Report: 11h47
